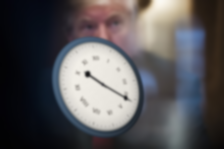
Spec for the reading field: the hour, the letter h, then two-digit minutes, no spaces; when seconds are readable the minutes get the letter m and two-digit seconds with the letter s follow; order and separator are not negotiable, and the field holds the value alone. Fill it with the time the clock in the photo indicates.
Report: 10h21
